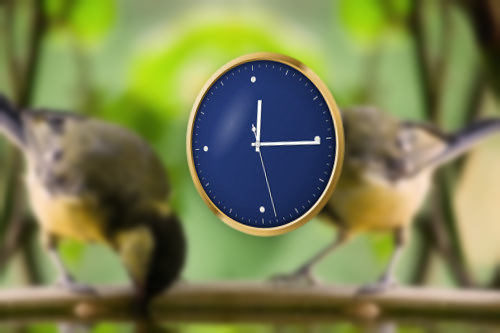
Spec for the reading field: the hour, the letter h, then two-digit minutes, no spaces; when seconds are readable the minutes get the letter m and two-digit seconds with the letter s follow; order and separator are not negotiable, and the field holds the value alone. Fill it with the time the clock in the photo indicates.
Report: 12h15m28s
